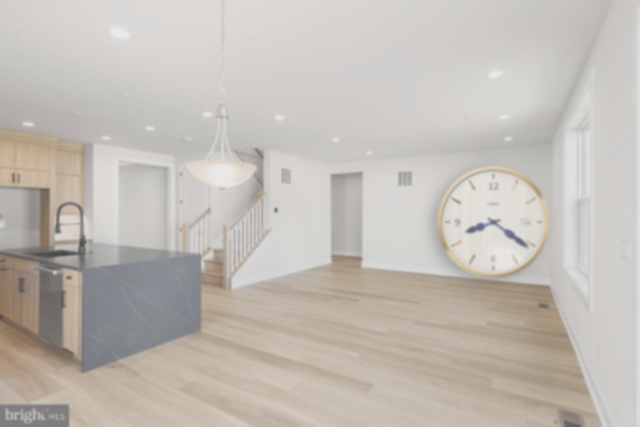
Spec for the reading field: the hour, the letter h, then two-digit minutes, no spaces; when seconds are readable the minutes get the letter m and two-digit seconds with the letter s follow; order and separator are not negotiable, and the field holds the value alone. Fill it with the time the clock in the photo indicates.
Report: 8h21
